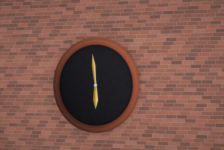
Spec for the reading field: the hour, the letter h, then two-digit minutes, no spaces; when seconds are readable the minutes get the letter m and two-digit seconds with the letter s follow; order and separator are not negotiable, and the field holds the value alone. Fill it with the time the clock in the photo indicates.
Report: 5h59
